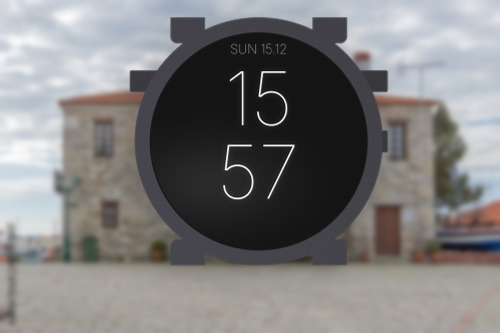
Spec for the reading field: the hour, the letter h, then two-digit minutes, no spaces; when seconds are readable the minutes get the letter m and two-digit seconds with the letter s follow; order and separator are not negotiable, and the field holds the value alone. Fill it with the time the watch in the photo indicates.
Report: 15h57
